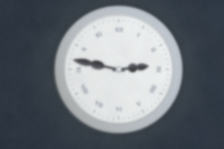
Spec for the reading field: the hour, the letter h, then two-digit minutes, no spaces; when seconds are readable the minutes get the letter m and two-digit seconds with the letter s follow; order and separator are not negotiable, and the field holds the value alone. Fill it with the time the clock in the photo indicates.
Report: 2h47
